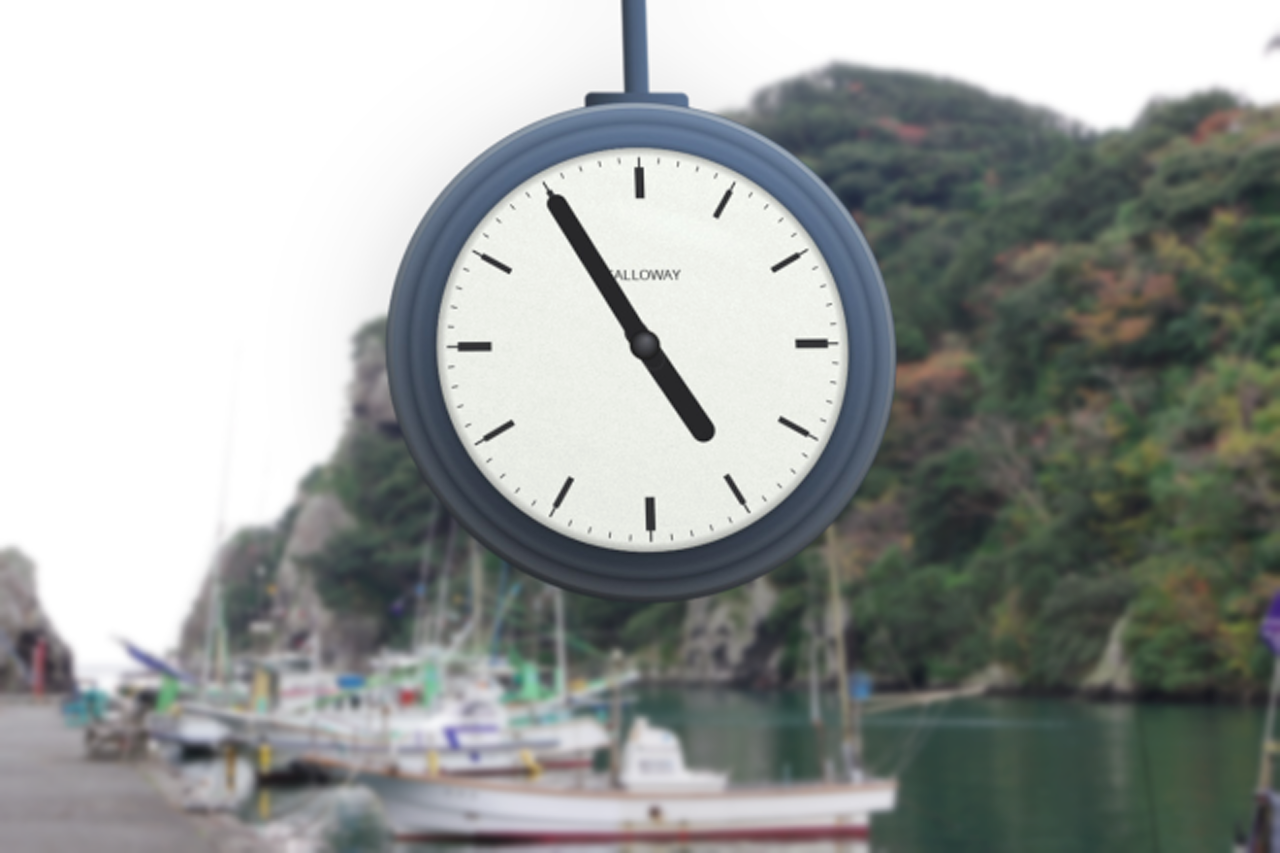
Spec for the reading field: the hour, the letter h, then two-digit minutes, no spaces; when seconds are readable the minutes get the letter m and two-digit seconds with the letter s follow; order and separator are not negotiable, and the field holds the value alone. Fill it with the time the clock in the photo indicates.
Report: 4h55
